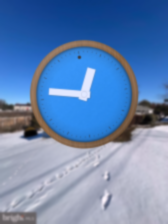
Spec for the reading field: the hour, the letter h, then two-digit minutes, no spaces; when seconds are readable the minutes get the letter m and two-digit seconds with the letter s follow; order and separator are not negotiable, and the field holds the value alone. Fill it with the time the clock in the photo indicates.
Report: 12h47
